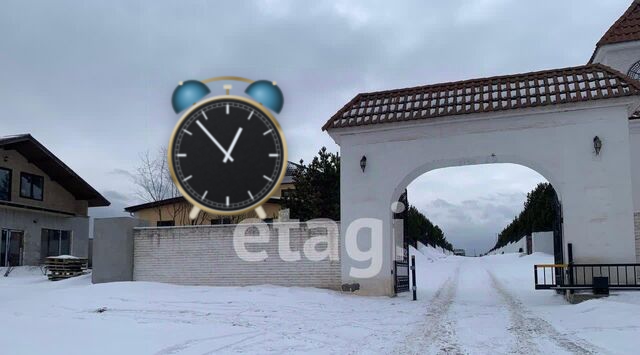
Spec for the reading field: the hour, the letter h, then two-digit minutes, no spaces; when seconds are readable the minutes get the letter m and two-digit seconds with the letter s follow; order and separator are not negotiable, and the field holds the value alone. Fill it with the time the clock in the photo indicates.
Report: 12h53
